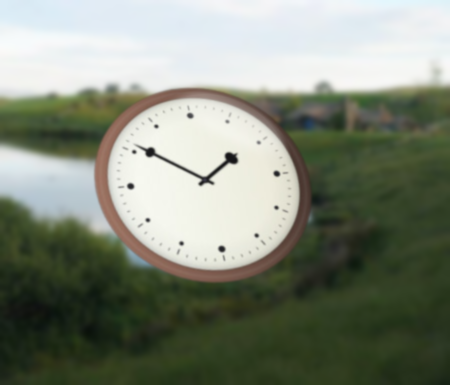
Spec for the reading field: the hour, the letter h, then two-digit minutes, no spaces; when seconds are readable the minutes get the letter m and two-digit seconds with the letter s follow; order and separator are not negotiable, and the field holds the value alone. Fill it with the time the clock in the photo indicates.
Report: 1h51
